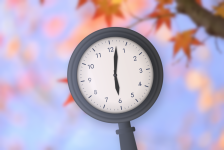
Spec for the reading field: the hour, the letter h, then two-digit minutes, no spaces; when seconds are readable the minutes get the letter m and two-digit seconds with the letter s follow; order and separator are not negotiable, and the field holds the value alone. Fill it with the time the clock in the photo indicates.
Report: 6h02
